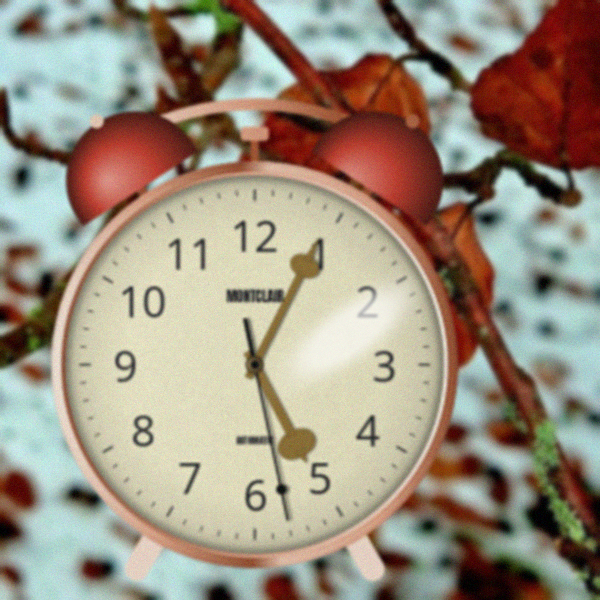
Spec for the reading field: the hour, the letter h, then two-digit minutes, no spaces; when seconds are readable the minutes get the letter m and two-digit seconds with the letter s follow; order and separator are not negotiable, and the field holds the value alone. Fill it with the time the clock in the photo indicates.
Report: 5h04m28s
